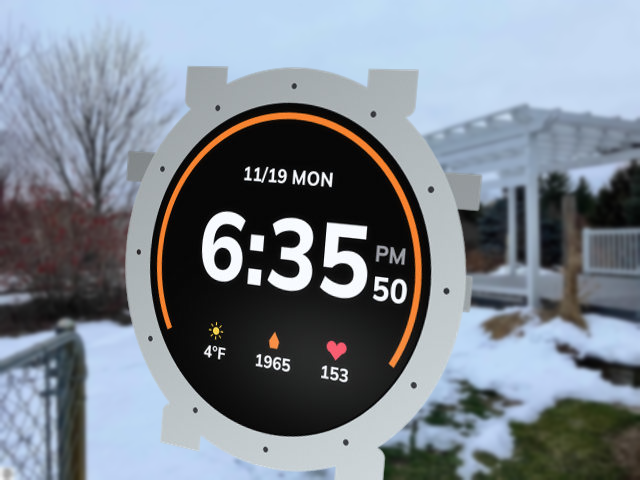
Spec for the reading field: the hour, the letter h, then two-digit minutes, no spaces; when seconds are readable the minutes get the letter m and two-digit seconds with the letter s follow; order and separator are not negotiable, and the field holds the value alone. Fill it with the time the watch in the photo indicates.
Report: 6h35m50s
